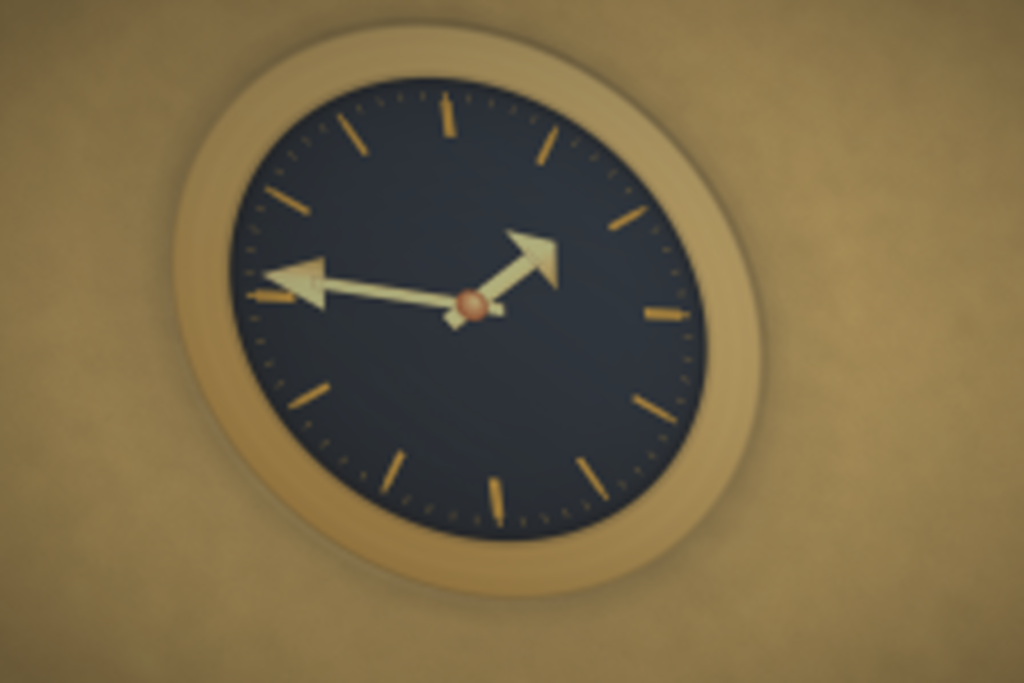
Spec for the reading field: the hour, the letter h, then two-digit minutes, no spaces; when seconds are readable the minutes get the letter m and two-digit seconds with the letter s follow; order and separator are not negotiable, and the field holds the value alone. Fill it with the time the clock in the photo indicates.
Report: 1h46
